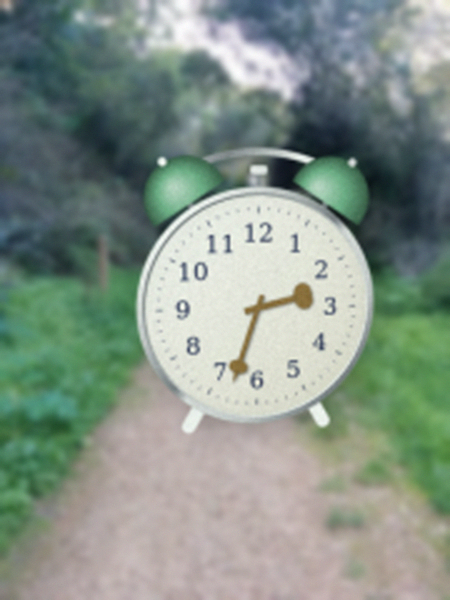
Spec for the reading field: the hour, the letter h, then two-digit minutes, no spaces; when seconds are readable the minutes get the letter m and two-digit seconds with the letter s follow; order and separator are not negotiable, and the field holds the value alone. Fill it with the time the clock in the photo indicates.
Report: 2h33
